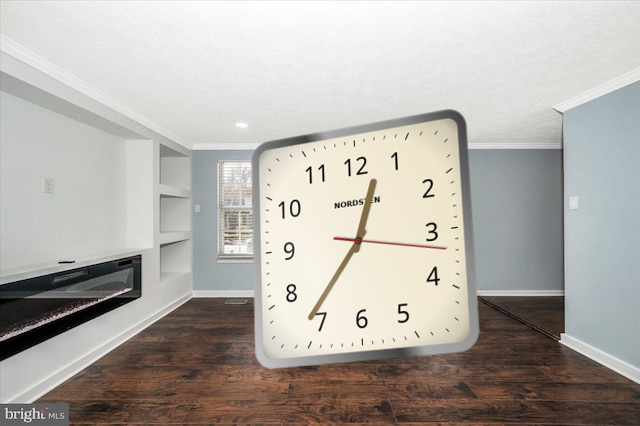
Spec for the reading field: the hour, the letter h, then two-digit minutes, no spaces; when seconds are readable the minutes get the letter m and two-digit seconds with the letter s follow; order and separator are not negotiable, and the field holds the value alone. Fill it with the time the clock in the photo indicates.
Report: 12h36m17s
